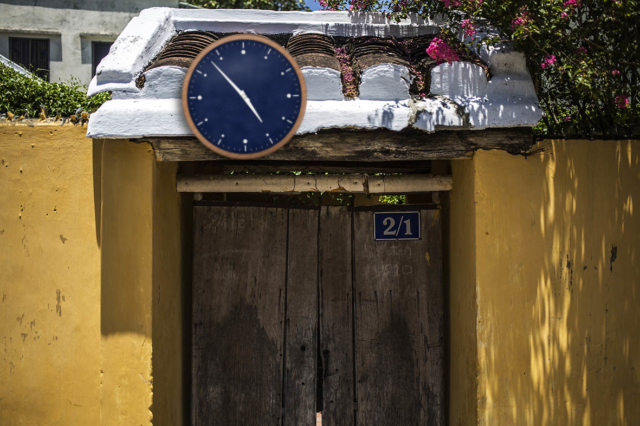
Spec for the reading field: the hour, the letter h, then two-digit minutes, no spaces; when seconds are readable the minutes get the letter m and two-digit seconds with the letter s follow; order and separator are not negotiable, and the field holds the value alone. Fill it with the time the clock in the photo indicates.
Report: 4h53
